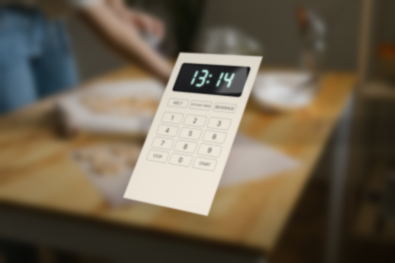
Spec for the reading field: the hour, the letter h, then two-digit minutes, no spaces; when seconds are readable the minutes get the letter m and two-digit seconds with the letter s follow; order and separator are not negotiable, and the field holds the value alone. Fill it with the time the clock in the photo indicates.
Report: 13h14
